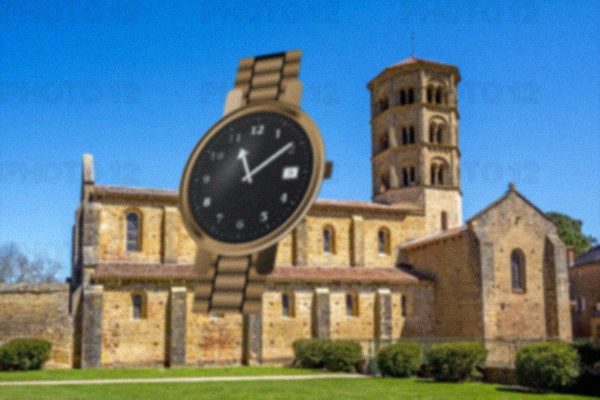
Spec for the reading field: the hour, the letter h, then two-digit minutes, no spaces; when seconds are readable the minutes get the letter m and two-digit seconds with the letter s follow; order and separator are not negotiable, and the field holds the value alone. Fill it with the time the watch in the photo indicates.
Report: 11h09
